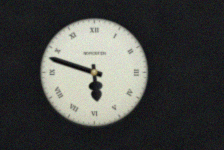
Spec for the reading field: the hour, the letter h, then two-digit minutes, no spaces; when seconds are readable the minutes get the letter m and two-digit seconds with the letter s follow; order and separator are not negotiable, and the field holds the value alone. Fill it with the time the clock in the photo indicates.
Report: 5h48
